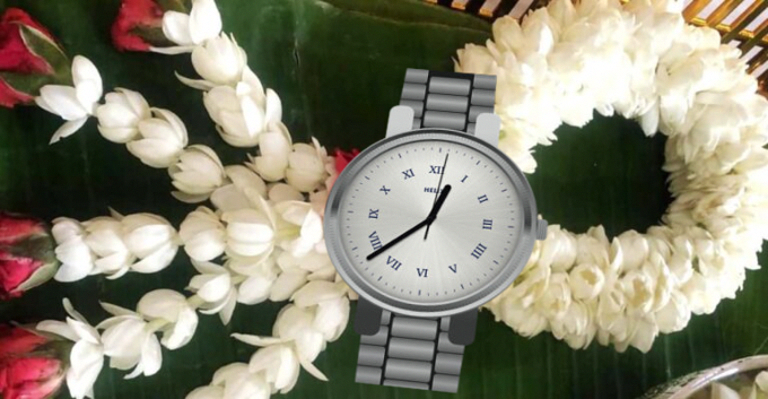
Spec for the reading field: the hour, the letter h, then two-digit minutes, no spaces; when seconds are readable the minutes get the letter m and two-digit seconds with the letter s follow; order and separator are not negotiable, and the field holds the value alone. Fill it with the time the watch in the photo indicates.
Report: 12h38m01s
